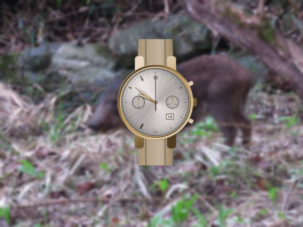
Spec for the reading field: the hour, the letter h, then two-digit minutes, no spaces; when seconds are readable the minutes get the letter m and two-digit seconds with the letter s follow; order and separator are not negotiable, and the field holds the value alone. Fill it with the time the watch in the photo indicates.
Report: 9h51
